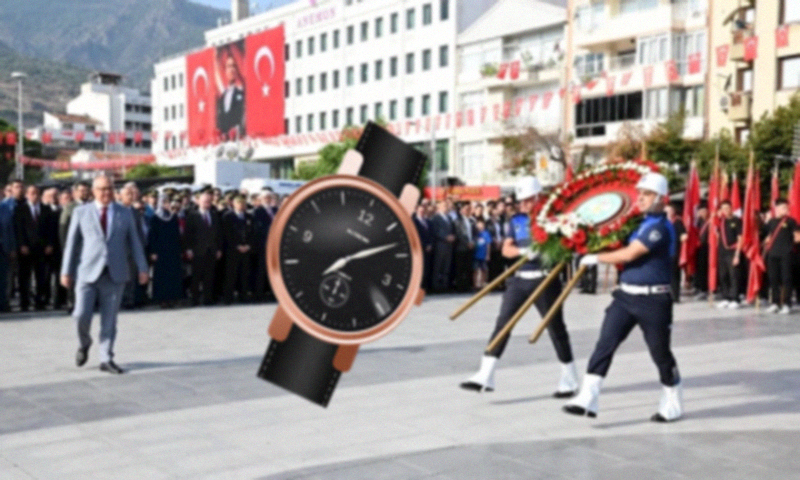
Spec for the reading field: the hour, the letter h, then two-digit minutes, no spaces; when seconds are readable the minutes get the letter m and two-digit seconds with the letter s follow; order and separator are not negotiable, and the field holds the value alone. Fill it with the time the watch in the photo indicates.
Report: 7h08
